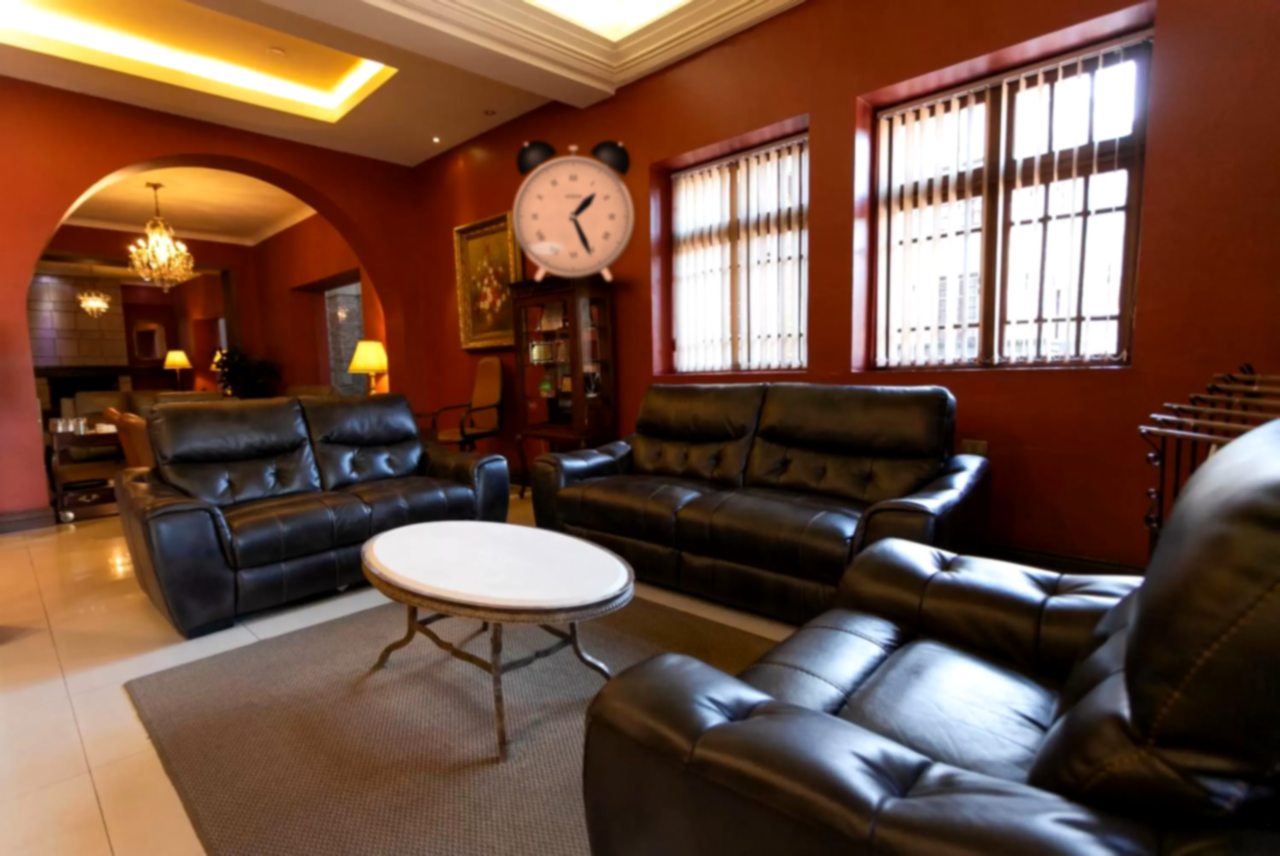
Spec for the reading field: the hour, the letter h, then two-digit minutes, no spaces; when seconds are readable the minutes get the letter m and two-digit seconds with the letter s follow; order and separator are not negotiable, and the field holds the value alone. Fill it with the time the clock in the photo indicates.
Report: 1h26
